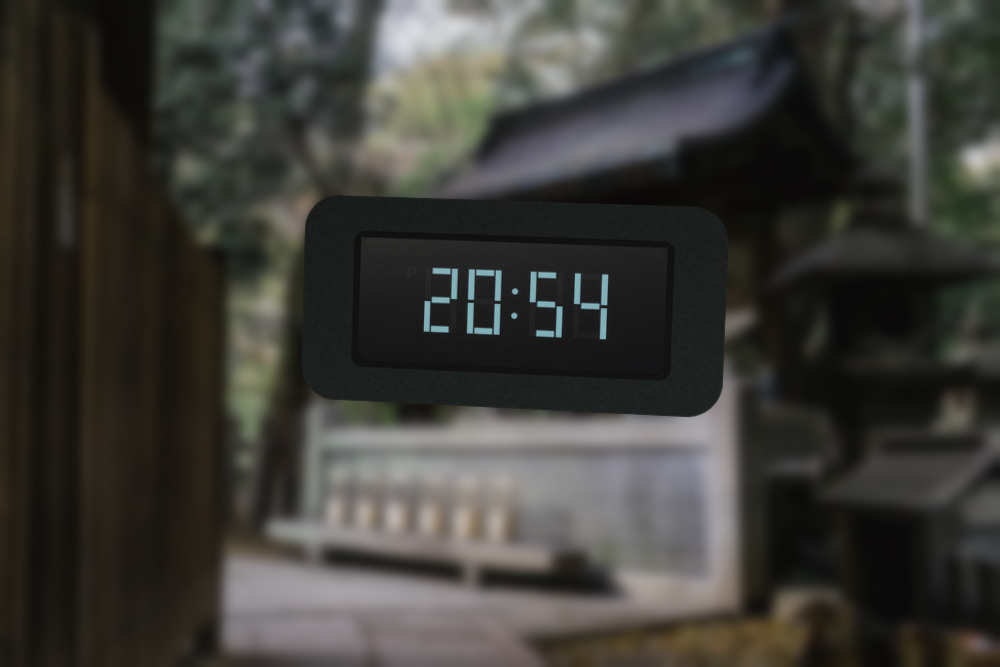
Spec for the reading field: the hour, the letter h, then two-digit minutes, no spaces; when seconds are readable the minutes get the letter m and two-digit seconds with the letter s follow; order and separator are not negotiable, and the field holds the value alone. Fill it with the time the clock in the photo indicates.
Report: 20h54
